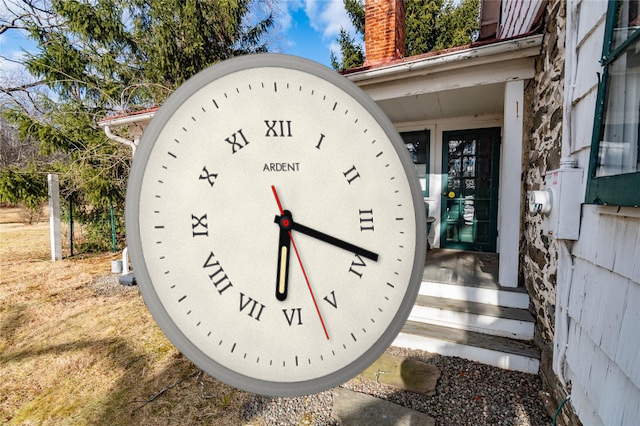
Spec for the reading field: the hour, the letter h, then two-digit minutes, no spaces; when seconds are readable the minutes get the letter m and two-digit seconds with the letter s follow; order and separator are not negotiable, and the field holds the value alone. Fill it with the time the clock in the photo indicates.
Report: 6h18m27s
